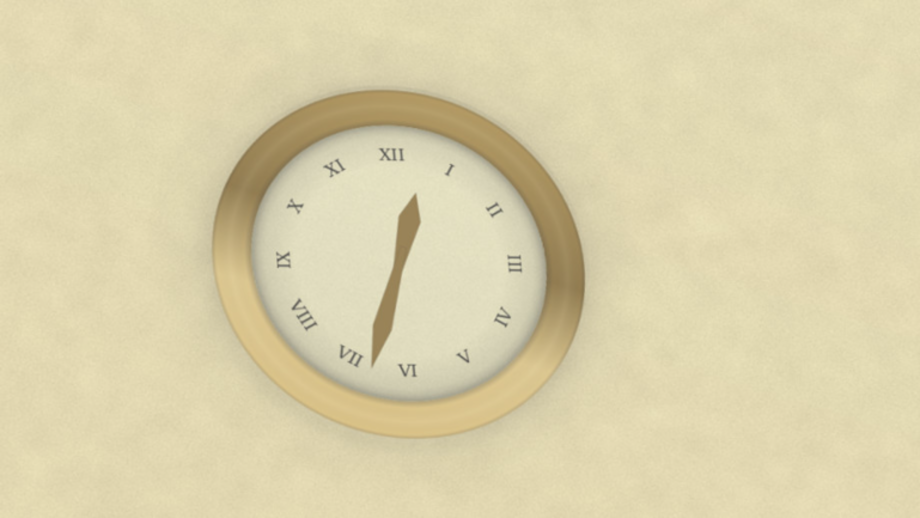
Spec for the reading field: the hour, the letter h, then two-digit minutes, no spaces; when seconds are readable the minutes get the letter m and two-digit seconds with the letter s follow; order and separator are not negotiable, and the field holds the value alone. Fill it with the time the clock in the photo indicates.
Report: 12h33
